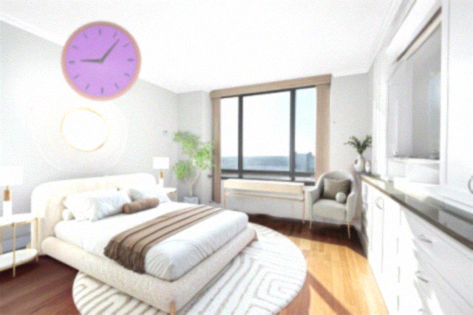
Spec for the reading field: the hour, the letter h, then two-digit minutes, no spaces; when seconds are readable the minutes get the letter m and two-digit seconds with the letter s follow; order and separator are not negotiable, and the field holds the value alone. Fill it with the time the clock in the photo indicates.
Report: 9h07
